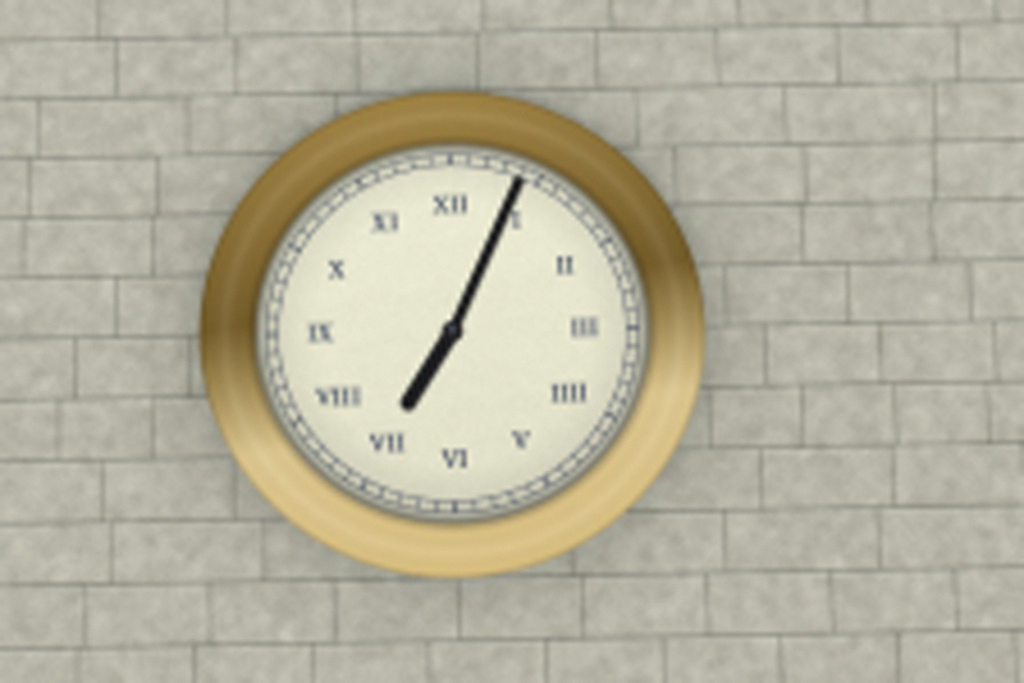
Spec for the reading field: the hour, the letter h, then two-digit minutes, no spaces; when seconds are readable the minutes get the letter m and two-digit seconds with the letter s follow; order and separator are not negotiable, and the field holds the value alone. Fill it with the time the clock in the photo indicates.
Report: 7h04
